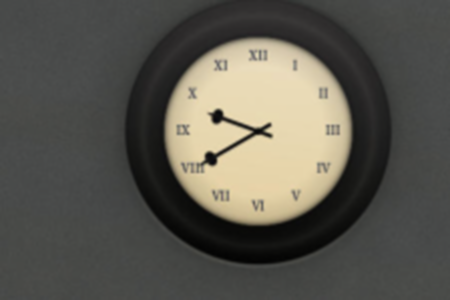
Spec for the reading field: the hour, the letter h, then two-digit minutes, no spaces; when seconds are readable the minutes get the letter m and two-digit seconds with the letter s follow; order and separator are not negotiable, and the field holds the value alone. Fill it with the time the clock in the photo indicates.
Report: 9h40
